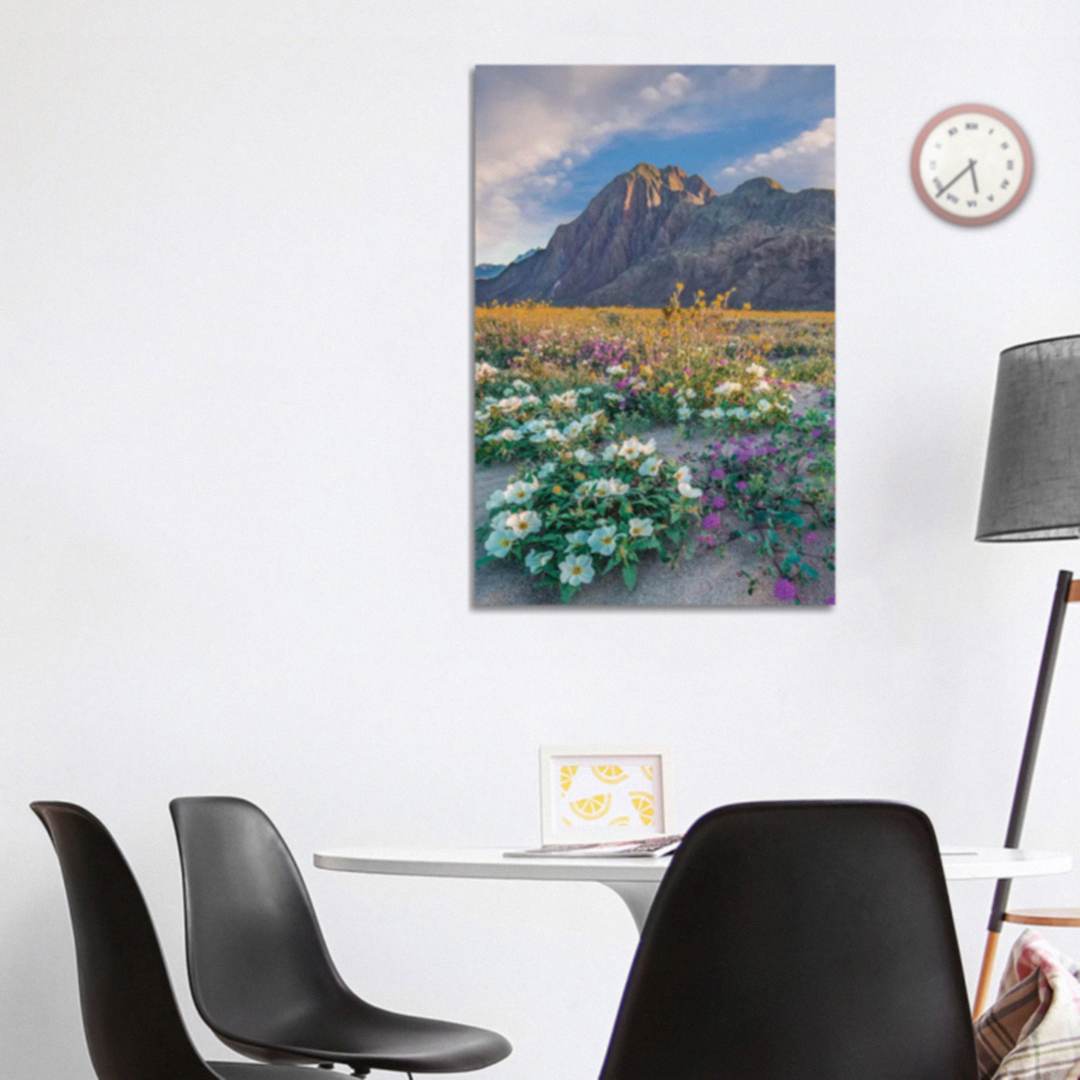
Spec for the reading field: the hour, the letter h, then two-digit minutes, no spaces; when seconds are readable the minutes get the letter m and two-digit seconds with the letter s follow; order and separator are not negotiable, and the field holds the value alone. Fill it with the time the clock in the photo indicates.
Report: 5h38
